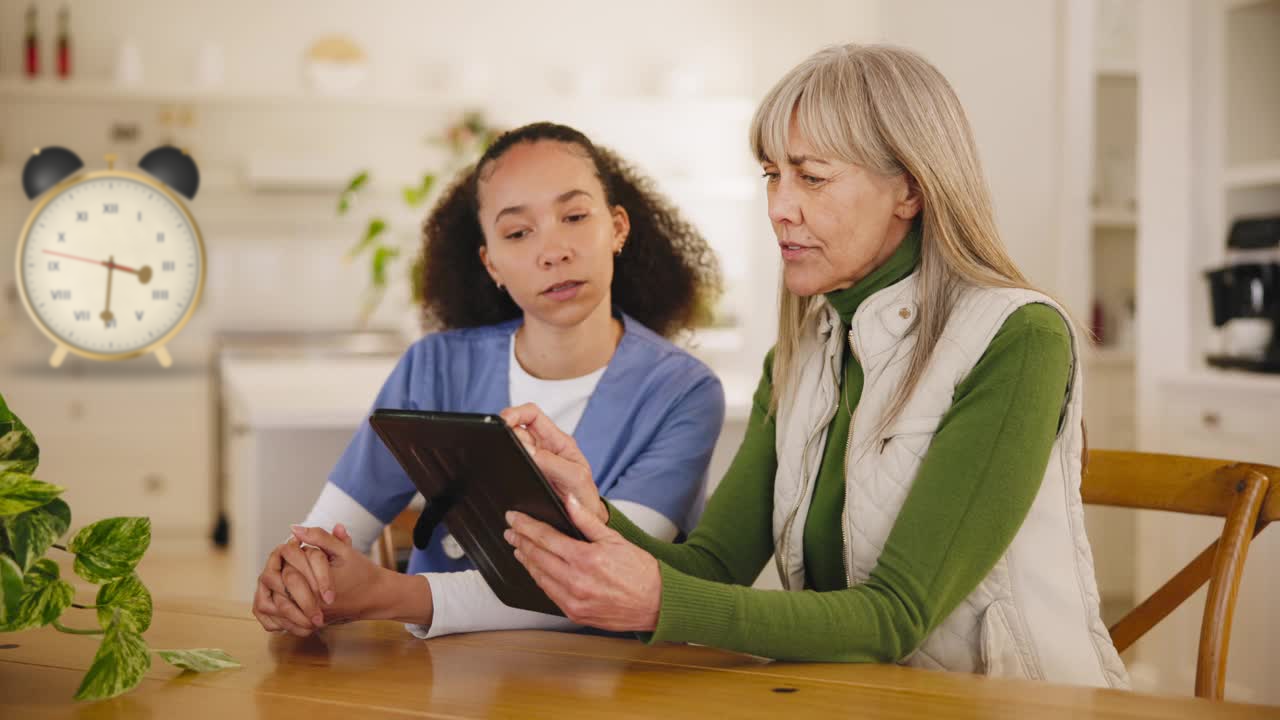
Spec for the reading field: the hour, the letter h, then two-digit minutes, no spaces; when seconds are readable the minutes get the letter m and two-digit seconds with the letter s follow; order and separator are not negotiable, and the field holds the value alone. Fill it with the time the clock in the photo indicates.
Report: 3h30m47s
